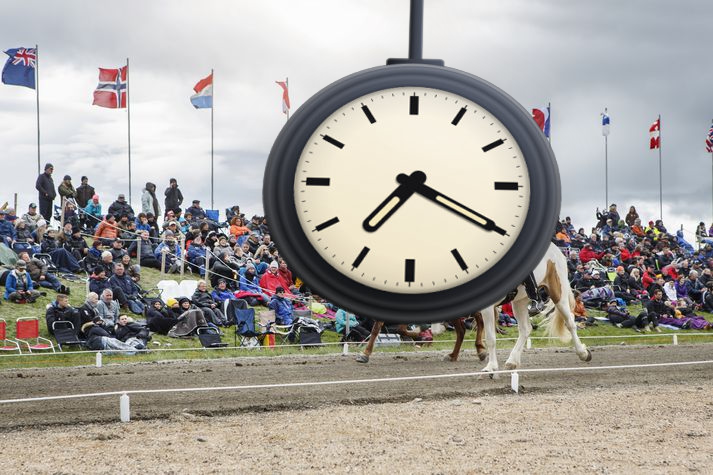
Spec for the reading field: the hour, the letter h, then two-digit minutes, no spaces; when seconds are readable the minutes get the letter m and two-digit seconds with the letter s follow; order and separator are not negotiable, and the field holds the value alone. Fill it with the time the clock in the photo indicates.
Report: 7h20
